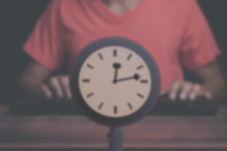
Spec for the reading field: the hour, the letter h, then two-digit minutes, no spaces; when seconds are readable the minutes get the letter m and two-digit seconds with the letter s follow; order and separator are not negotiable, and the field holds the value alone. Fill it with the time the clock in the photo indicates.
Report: 12h13
